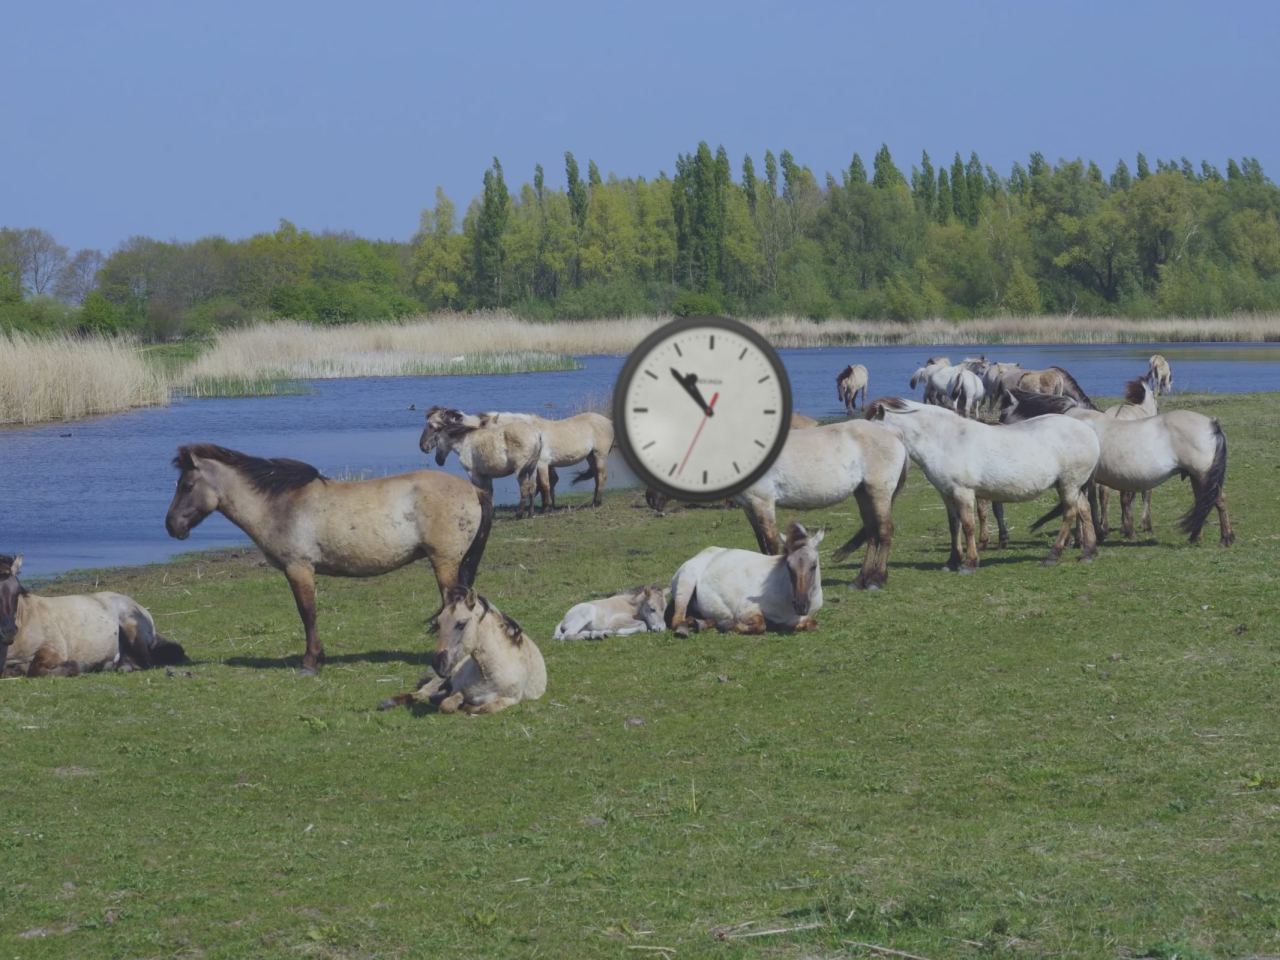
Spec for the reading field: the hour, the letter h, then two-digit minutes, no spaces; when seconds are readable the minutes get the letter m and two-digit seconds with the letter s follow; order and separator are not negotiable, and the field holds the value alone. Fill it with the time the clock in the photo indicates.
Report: 10h52m34s
